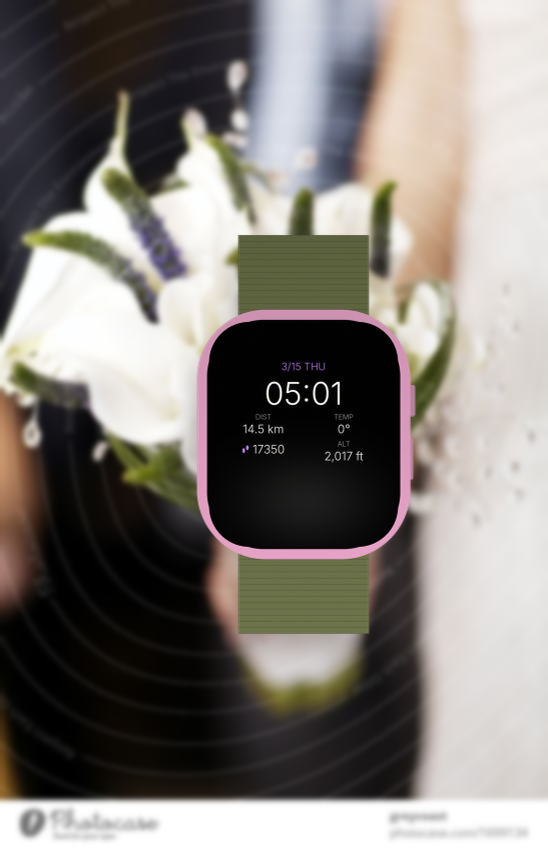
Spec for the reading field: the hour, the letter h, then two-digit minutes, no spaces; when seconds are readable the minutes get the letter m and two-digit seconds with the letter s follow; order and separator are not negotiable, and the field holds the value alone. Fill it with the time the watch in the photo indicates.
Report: 5h01
